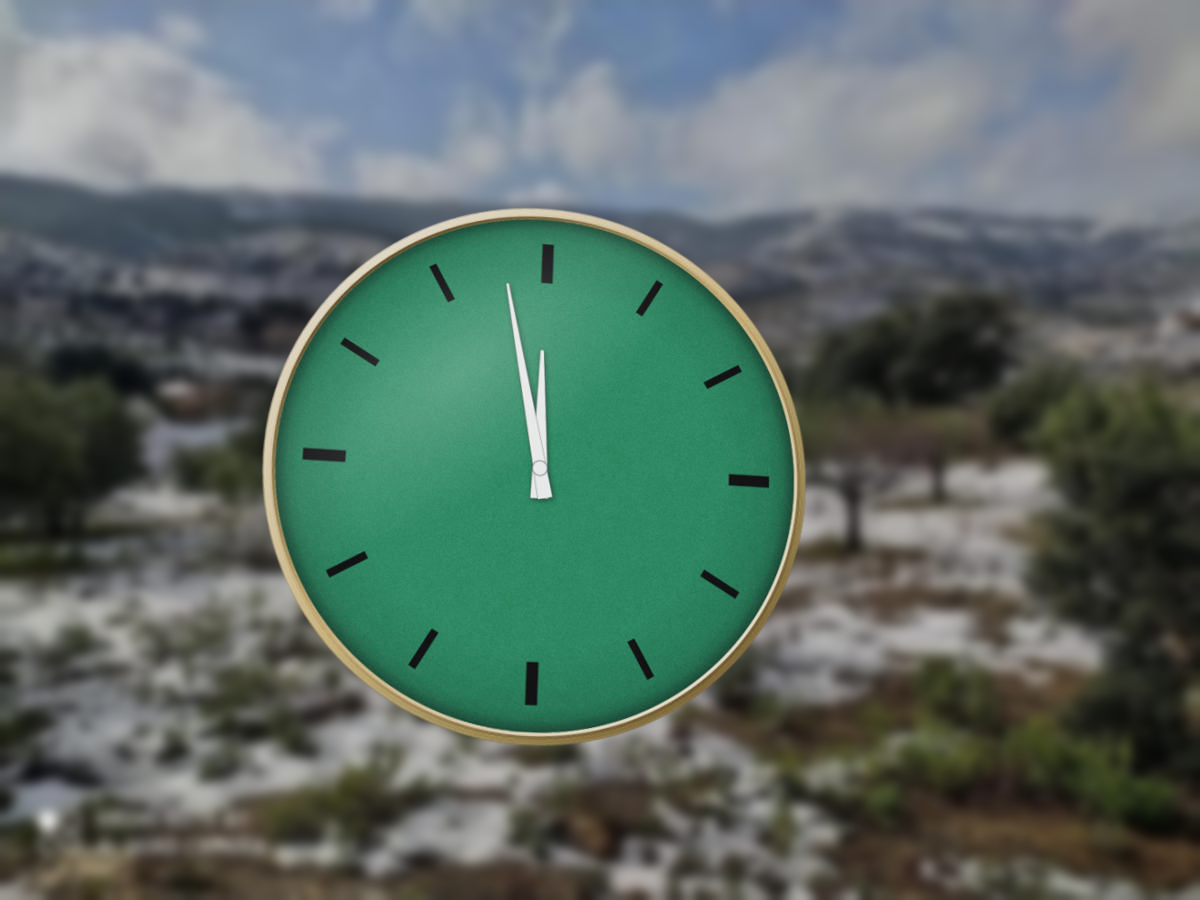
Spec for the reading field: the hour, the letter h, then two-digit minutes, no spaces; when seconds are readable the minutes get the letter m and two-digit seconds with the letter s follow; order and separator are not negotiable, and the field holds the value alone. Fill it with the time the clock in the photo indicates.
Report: 11h58
